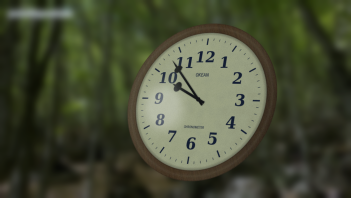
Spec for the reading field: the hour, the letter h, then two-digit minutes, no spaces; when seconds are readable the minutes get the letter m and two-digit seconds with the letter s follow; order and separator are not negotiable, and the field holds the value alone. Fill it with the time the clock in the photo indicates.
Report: 9h53
